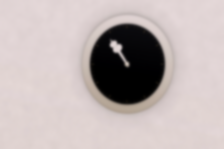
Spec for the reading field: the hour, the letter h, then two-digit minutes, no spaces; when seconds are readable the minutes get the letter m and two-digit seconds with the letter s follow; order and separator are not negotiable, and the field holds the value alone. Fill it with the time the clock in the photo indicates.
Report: 10h54
